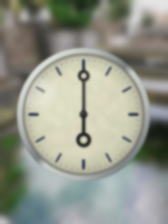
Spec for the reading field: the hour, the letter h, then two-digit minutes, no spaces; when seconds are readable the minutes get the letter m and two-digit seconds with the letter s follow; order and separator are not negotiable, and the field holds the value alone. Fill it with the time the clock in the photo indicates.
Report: 6h00
